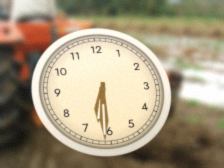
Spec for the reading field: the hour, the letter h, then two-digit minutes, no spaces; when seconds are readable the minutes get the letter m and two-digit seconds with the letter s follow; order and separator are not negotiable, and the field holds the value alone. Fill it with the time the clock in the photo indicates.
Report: 6h31
